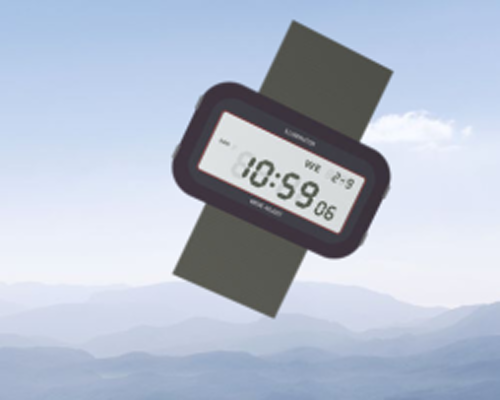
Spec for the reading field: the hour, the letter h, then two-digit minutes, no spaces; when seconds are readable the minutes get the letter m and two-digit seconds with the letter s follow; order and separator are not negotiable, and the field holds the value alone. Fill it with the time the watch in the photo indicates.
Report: 10h59m06s
